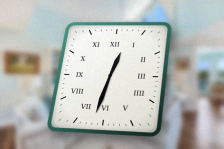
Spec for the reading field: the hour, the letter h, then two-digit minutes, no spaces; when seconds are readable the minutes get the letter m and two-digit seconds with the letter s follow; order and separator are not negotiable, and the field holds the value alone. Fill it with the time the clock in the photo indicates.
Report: 12h32
